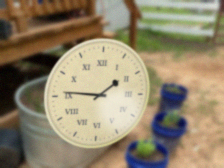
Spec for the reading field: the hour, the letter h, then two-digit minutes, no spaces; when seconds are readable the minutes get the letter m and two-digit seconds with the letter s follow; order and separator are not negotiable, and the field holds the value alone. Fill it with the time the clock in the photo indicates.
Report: 1h46
